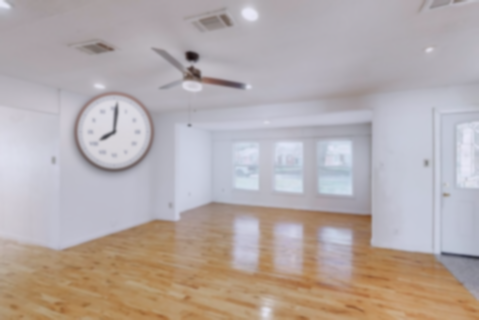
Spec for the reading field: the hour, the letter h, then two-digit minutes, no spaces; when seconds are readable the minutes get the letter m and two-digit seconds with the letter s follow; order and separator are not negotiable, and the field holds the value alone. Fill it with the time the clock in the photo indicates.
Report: 8h01
